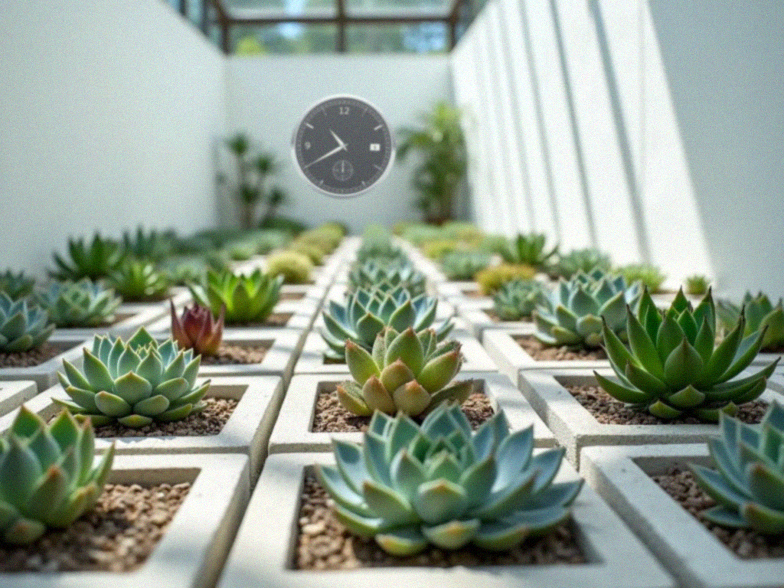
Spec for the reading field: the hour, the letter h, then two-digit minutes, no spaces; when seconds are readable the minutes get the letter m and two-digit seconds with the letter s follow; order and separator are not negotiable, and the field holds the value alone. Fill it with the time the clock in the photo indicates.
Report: 10h40
